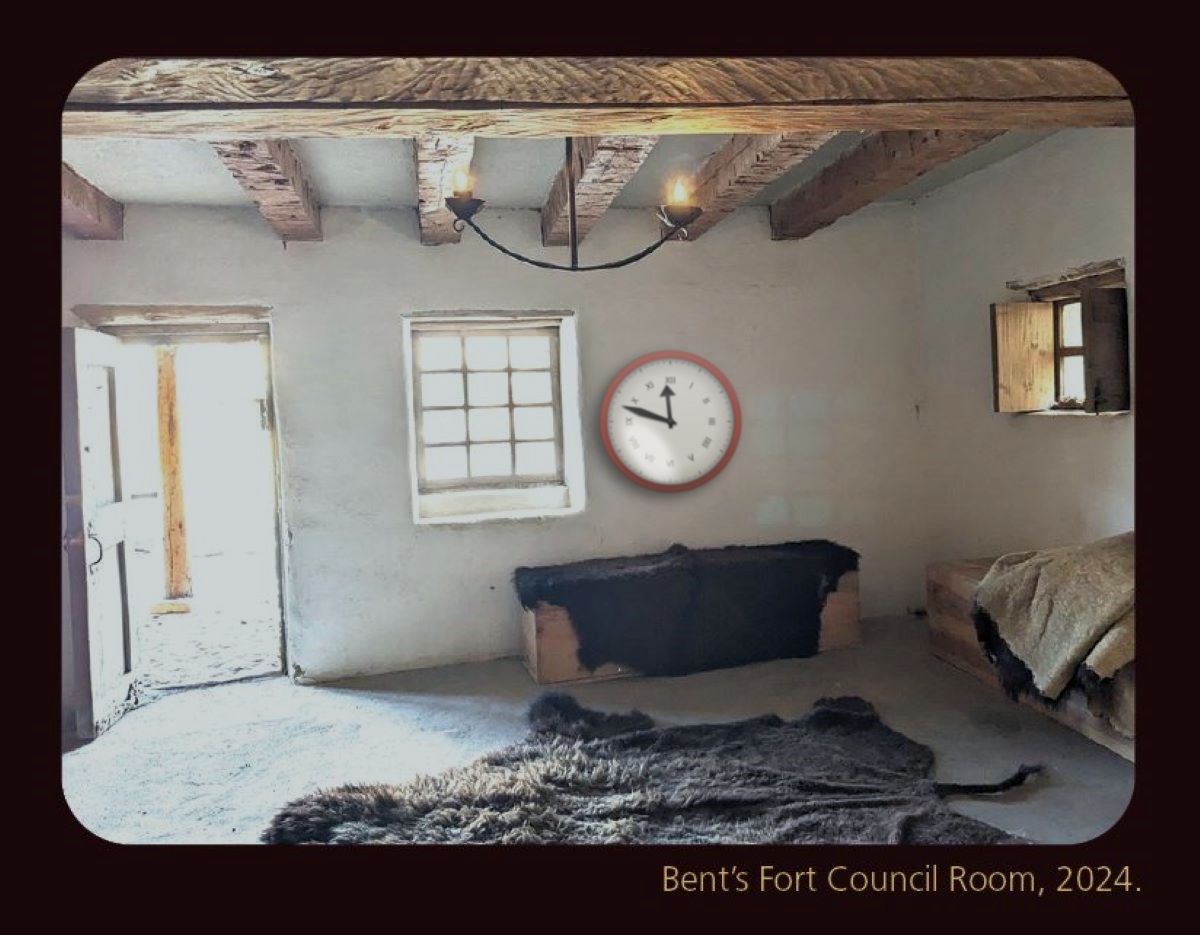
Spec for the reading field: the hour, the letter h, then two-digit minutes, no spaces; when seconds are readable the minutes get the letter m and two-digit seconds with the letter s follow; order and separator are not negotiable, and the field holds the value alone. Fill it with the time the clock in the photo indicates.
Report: 11h48
